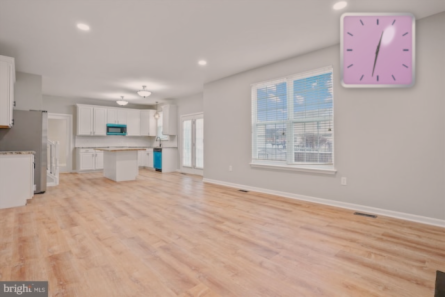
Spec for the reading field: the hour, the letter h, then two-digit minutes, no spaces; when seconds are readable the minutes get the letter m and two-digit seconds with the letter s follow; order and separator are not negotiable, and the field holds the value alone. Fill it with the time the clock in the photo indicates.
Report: 12h32
